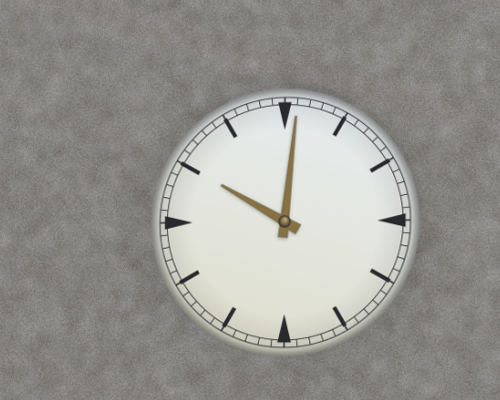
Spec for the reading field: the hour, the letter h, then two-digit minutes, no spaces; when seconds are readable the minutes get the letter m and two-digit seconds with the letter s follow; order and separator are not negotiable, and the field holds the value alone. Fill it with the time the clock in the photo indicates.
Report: 10h01
